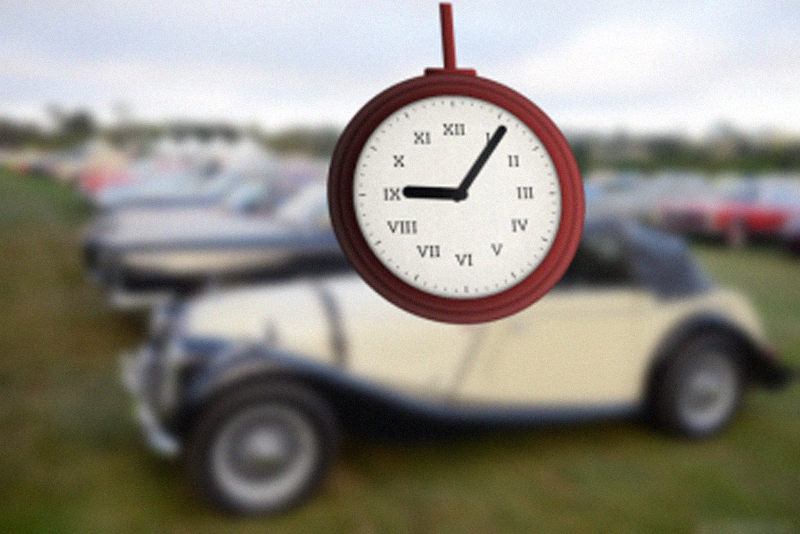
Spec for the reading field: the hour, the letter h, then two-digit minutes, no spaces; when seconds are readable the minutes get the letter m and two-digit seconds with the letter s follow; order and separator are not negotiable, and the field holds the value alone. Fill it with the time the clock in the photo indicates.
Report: 9h06
